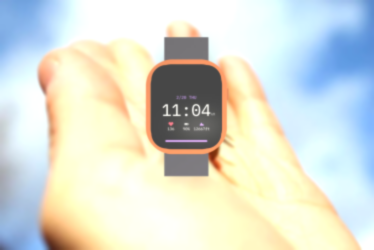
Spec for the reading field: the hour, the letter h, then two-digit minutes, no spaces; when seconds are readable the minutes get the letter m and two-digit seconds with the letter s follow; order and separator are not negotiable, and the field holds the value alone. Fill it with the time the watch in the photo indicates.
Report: 11h04
